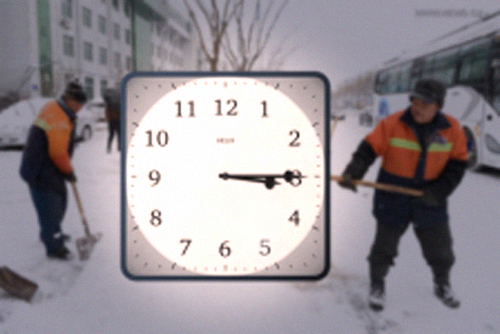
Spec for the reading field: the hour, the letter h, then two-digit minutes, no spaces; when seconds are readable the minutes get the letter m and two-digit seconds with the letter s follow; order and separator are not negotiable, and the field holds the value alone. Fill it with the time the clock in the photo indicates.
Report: 3h15
